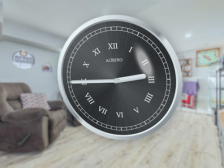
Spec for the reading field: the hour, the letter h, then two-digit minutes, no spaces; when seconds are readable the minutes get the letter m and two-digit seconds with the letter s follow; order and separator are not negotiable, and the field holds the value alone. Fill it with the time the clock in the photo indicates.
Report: 2h45
